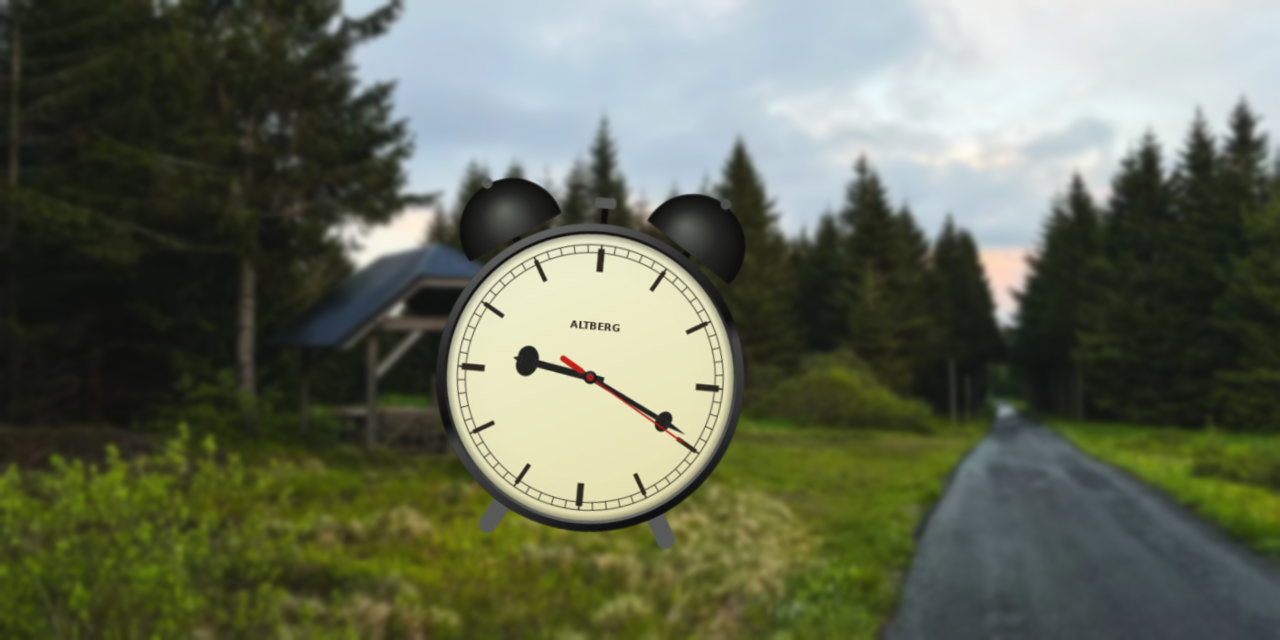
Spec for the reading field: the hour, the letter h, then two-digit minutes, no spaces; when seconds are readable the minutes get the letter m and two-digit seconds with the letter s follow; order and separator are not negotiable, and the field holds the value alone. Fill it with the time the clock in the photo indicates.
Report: 9h19m20s
